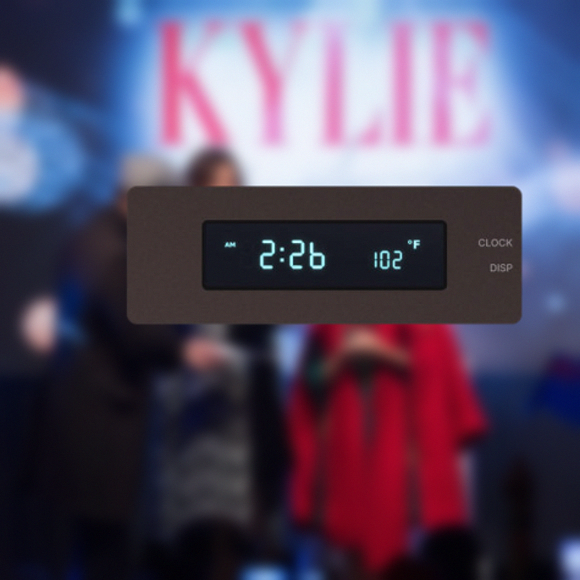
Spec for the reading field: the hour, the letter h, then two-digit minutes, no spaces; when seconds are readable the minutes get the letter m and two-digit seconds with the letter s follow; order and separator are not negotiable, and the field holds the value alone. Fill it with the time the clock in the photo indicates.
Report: 2h26
